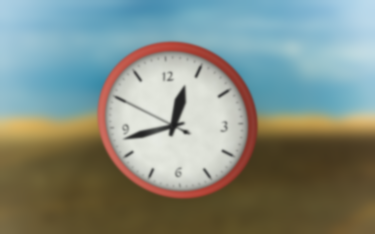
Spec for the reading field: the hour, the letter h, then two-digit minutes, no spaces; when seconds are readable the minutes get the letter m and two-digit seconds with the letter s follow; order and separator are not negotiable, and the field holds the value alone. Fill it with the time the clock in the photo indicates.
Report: 12h42m50s
